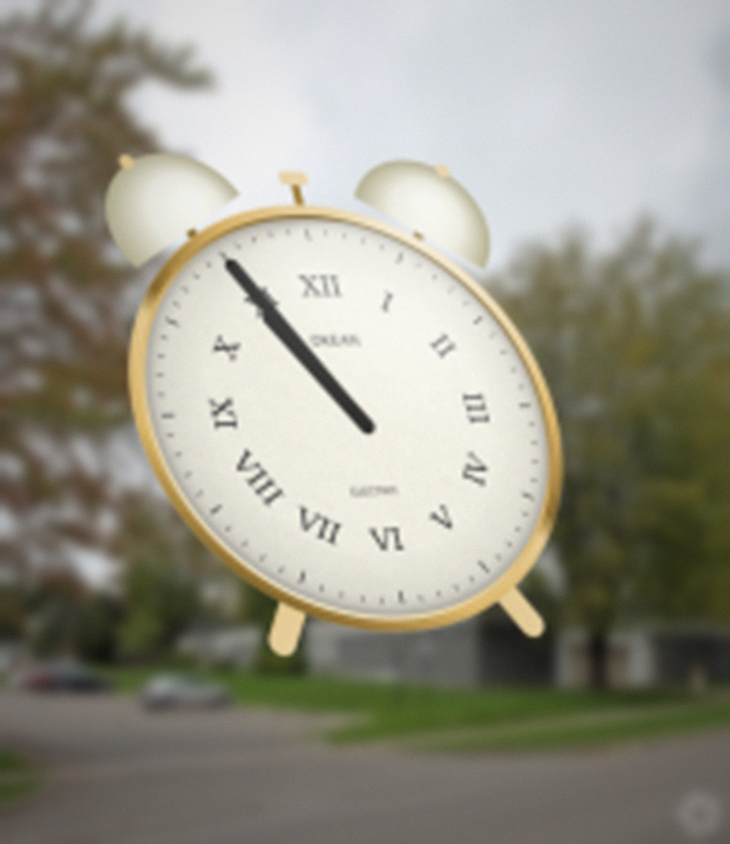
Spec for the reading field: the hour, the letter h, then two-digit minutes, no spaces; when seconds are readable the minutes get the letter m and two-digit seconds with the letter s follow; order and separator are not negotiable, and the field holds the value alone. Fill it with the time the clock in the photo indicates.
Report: 10h55
